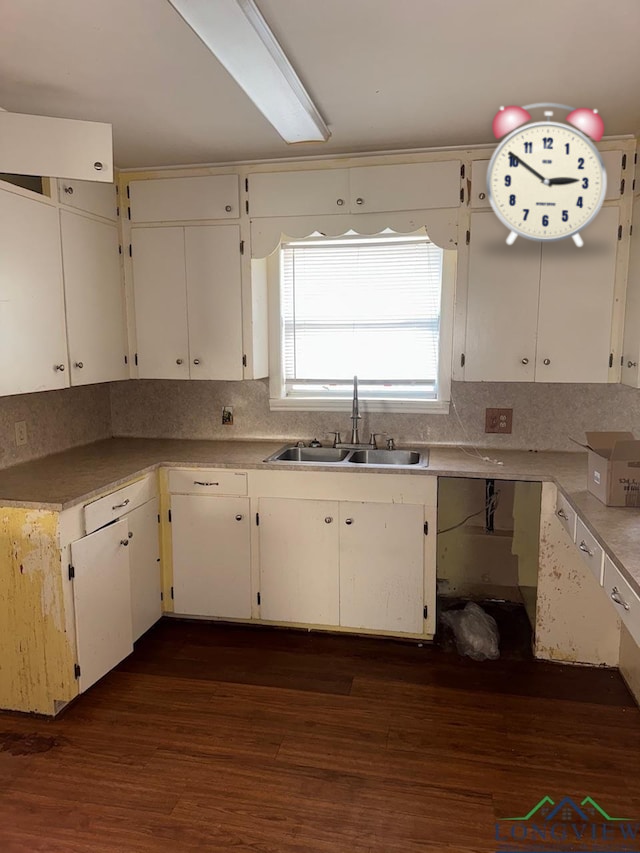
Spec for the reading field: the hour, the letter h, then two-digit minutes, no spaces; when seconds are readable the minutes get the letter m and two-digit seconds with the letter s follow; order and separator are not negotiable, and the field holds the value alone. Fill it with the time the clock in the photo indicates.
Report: 2h51
